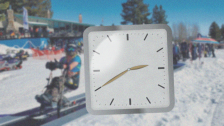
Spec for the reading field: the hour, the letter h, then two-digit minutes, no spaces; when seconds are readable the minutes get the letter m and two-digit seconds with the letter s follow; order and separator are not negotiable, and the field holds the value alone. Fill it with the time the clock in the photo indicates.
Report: 2h40
